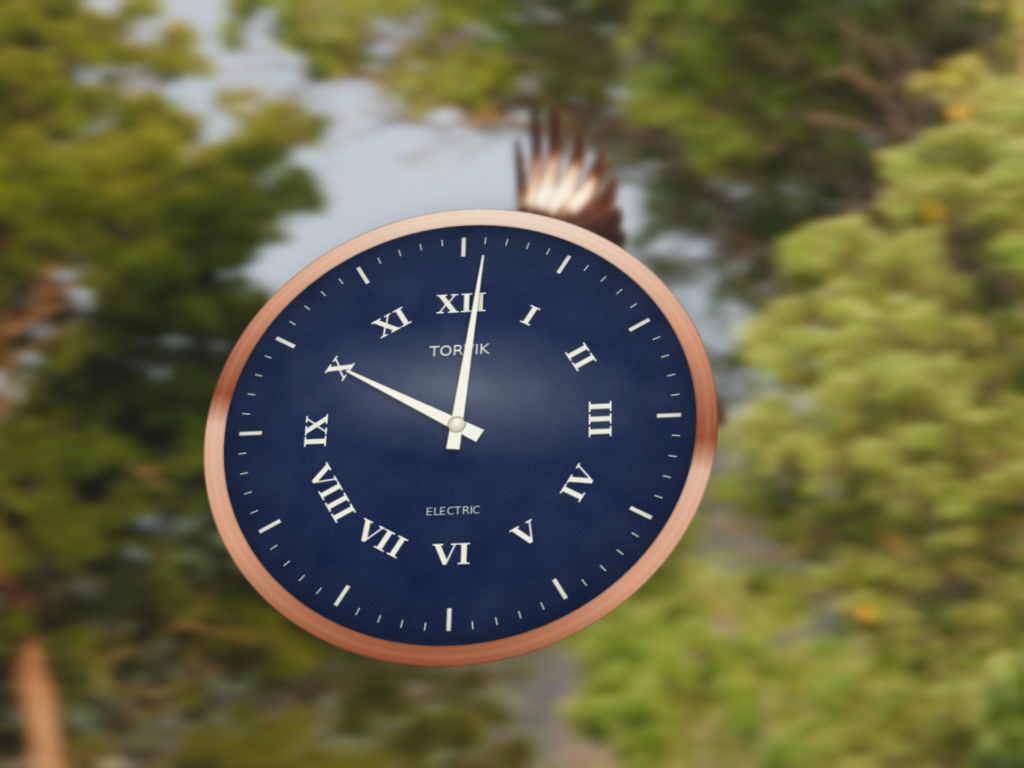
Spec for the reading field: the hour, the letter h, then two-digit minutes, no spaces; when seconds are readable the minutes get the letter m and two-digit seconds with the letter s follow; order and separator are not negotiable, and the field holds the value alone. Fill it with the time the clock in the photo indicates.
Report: 10h01
